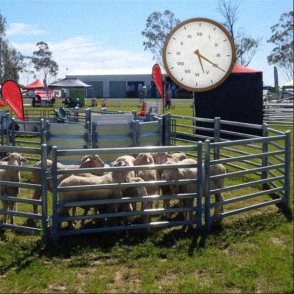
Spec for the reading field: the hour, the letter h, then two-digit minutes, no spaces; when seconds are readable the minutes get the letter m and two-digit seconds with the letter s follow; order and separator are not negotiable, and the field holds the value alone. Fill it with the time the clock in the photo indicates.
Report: 5h20
